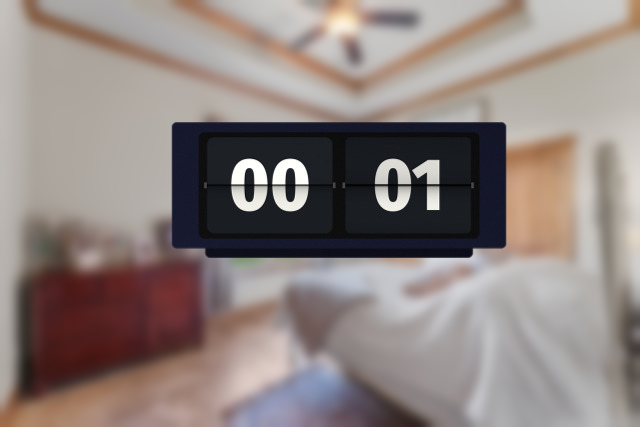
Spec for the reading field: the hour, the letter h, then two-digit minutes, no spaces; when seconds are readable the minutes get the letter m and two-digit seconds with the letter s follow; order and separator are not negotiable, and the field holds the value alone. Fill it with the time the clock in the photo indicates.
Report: 0h01
